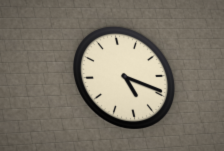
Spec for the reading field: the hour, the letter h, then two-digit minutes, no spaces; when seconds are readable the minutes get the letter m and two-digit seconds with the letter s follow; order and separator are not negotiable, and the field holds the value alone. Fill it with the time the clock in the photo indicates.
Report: 5h19
